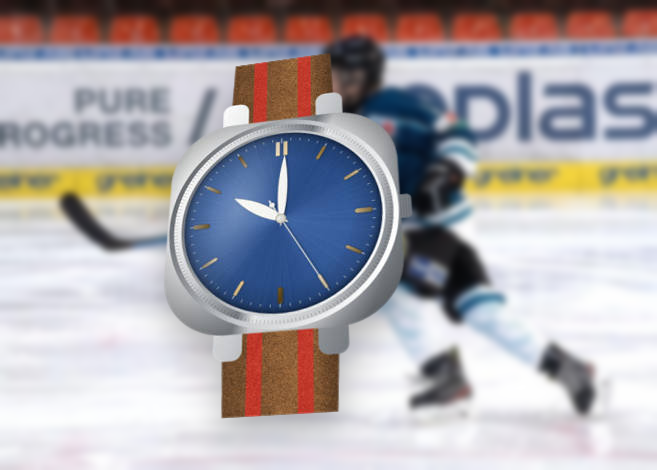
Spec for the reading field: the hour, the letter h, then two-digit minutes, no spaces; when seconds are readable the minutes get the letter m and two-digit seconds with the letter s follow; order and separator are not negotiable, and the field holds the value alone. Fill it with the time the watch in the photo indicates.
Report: 10h00m25s
